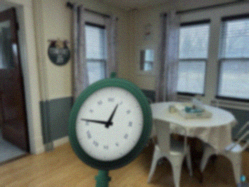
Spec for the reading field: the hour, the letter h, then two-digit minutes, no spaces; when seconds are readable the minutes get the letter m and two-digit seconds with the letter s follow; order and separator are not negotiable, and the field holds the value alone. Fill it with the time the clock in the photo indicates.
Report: 12h46
